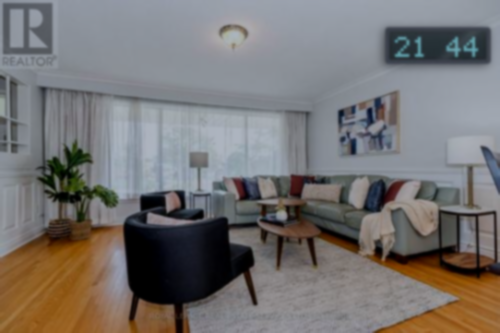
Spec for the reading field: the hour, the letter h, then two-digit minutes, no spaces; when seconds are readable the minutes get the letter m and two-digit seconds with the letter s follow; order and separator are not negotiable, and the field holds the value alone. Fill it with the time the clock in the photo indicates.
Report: 21h44
